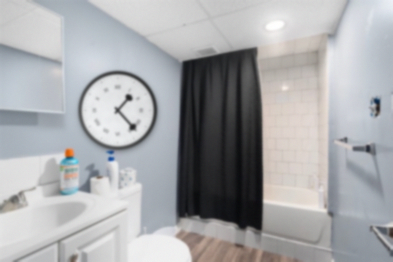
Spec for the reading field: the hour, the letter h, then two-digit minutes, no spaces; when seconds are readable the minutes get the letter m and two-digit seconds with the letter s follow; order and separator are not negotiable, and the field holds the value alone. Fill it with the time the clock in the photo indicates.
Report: 1h23
